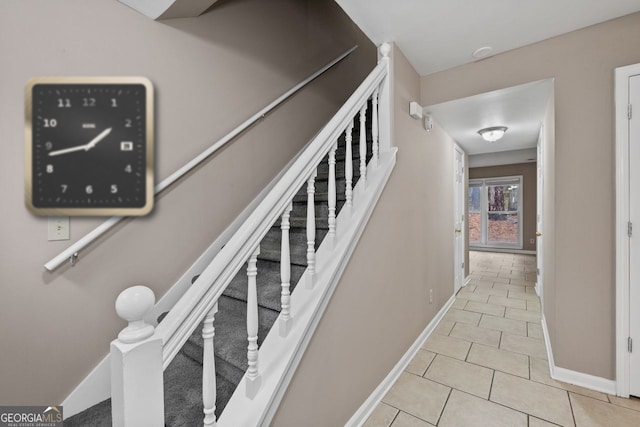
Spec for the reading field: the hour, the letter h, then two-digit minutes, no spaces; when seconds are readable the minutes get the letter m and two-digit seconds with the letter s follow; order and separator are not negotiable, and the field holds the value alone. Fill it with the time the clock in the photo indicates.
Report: 1h43
